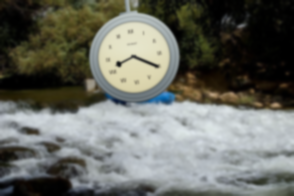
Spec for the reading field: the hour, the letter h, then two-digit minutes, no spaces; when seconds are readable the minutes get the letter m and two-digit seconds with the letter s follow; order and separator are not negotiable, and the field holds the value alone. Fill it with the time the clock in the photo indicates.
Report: 8h20
